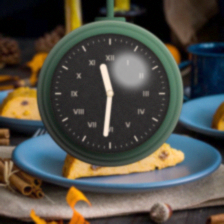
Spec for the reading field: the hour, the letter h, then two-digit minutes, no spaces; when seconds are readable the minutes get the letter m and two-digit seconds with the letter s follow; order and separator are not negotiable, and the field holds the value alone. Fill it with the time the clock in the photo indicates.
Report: 11h31
